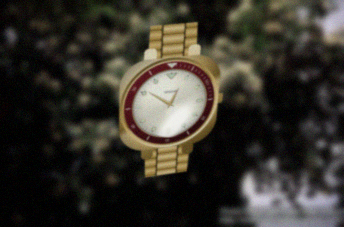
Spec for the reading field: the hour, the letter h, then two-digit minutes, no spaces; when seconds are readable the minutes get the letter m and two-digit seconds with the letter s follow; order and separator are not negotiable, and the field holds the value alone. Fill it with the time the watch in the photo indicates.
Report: 12h51
